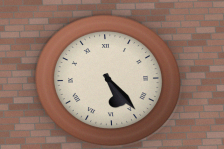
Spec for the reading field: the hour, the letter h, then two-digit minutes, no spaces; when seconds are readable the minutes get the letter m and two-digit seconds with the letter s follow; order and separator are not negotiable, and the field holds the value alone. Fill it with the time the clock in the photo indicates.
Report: 5h24
